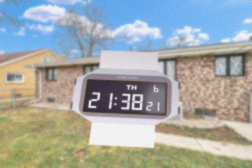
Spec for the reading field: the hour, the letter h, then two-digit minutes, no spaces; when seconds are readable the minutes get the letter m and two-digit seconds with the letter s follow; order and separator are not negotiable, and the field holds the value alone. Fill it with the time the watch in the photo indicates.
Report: 21h38
